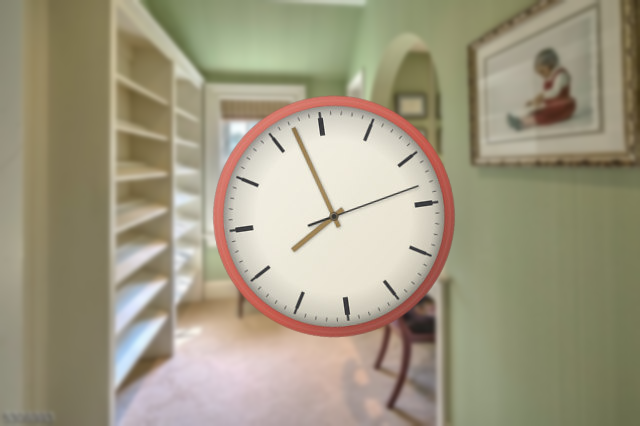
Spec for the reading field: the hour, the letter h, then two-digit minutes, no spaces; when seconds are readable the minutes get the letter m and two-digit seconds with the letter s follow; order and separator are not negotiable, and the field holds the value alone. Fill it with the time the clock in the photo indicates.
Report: 7h57m13s
